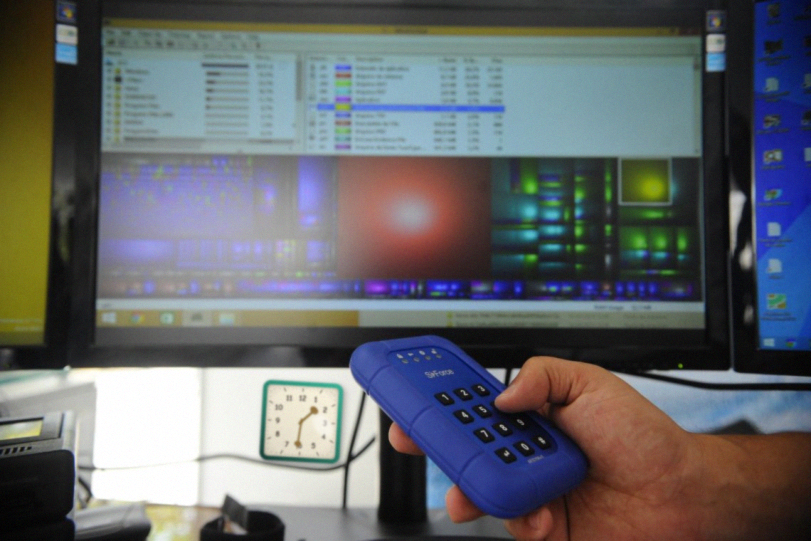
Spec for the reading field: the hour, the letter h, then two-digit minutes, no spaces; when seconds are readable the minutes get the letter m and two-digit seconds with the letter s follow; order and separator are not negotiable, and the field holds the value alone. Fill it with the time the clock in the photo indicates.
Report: 1h31
